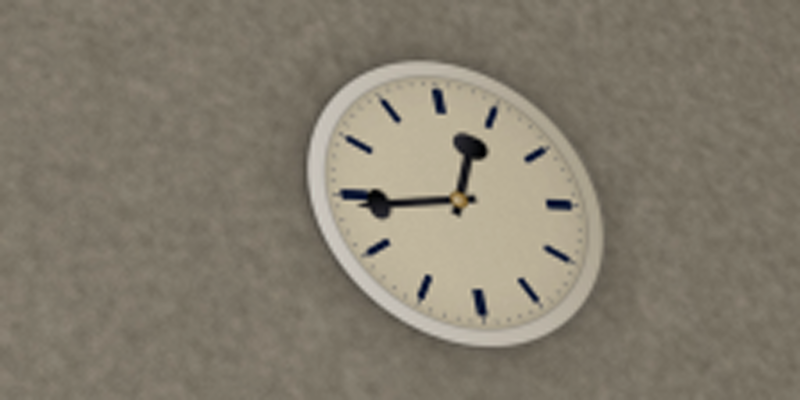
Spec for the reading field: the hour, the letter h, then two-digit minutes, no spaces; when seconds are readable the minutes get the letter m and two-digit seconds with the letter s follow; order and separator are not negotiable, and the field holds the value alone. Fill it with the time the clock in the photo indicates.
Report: 12h44
